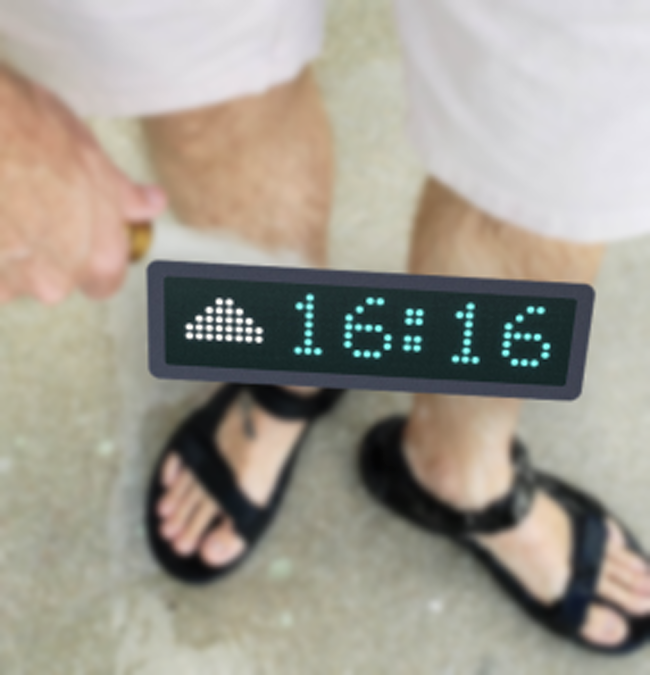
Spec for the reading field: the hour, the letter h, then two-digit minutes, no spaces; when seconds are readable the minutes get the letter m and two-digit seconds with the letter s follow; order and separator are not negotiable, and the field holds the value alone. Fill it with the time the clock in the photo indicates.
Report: 16h16
